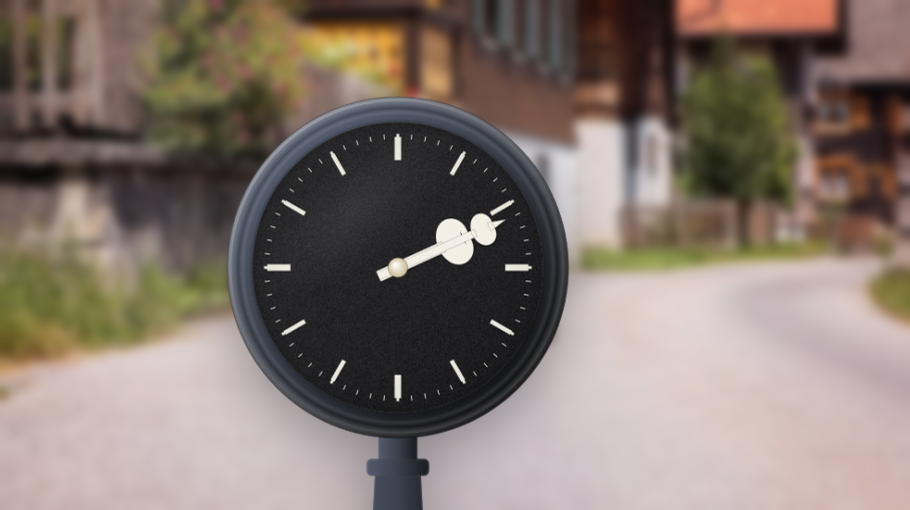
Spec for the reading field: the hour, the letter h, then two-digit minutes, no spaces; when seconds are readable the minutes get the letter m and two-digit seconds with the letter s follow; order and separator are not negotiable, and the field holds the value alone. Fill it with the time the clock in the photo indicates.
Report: 2h11
